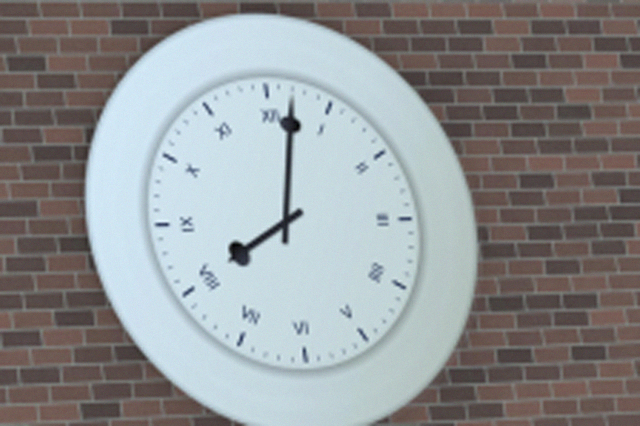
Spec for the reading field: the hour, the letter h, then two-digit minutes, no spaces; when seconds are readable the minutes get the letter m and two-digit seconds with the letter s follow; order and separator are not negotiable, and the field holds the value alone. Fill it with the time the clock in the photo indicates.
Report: 8h02
